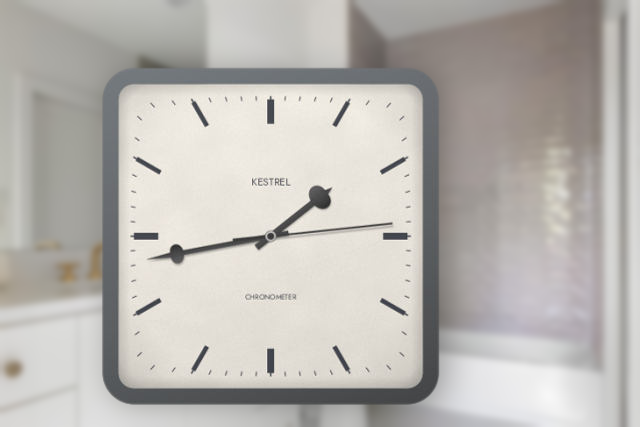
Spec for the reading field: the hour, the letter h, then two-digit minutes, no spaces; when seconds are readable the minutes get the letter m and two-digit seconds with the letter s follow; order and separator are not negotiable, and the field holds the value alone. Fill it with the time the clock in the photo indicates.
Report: 1h43m14s
